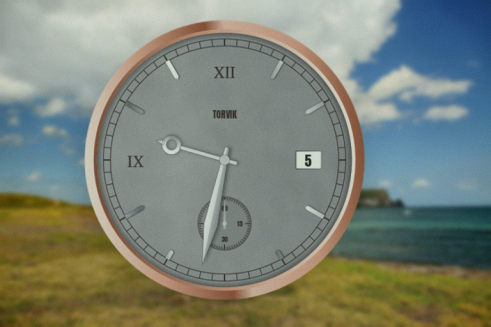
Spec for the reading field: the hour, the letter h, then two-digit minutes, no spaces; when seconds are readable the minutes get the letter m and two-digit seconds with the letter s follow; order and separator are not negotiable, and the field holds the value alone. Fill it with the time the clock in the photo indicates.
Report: 9h32
